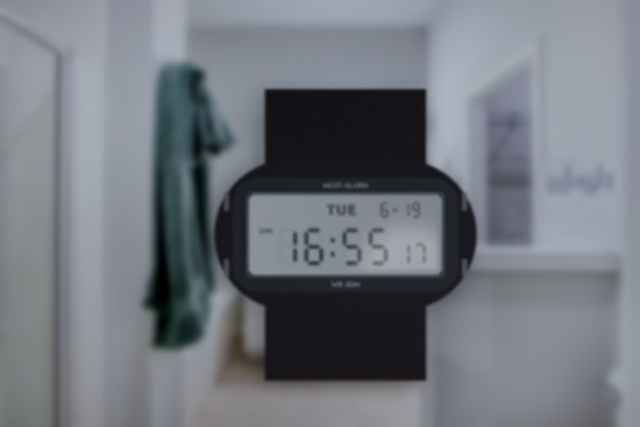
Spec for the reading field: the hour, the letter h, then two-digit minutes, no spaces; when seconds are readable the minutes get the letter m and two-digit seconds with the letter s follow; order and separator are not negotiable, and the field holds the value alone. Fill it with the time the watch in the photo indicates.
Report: 16h55m17s
